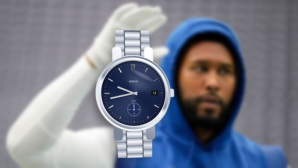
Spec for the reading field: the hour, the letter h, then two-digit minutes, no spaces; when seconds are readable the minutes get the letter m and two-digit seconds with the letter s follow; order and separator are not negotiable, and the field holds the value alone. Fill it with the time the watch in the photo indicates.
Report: 9h43
